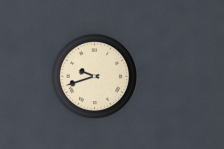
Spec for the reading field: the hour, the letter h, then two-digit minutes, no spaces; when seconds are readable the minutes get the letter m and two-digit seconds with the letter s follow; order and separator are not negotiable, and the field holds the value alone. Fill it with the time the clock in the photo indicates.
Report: 9h42
